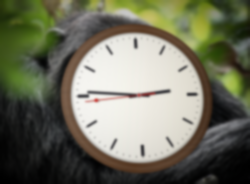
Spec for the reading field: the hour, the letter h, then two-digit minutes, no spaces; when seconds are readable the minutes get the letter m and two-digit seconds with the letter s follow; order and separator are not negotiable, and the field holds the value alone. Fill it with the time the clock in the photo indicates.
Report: 2h45m44s
